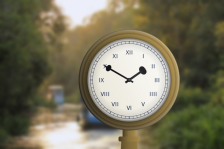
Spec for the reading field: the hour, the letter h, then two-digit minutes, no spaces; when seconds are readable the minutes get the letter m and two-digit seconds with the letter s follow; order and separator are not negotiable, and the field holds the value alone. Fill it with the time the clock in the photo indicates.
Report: 1h50
